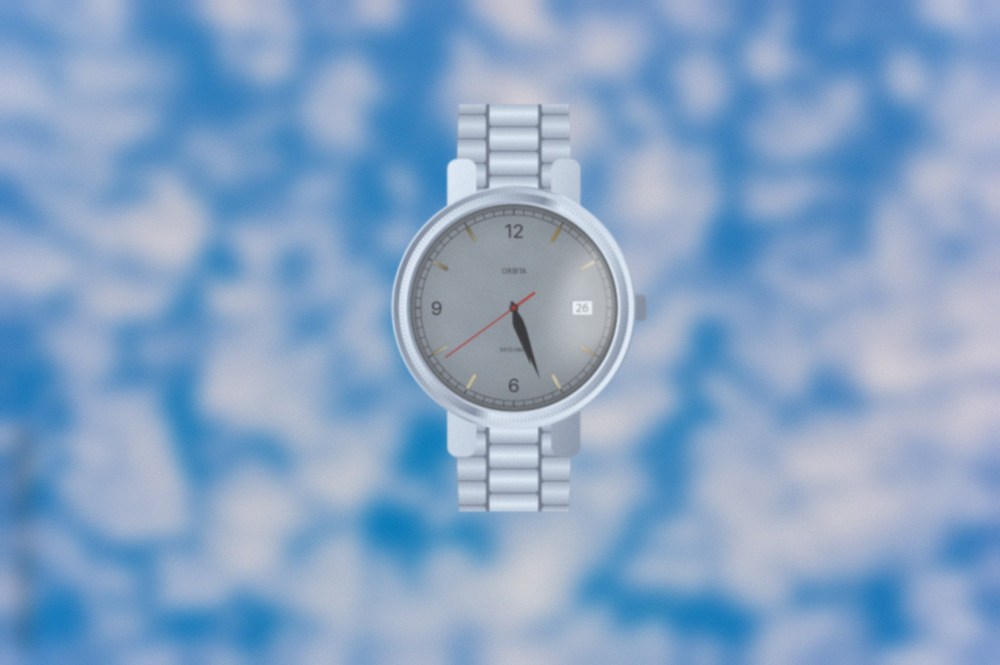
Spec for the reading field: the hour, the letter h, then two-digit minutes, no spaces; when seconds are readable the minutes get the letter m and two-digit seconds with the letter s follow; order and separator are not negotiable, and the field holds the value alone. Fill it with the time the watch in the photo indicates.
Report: 5h26m39s
